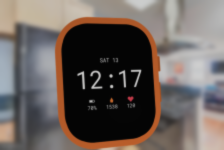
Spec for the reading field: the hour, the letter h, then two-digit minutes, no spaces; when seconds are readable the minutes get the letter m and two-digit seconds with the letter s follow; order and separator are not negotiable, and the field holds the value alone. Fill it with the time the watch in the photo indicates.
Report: 12h17
